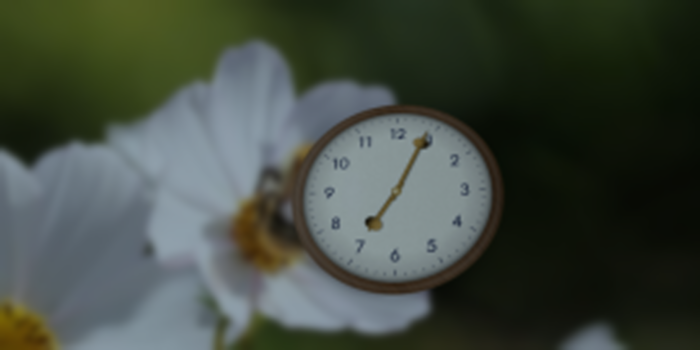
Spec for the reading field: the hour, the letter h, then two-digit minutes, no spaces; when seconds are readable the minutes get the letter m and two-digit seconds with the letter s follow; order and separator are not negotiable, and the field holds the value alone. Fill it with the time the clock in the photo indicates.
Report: 7h04
